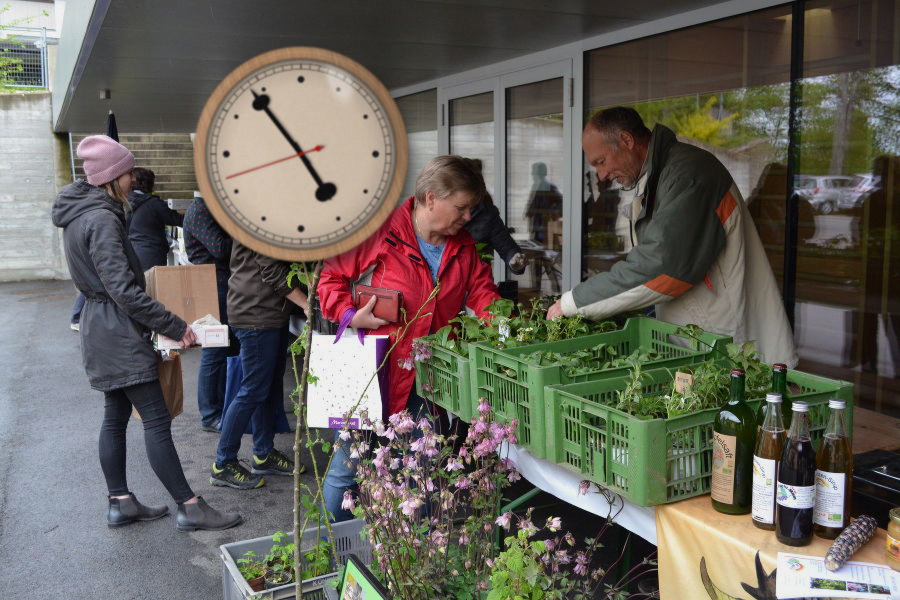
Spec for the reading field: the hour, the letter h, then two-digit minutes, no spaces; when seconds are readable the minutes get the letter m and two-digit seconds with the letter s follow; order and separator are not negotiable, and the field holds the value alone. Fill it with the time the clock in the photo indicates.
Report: 4h53m42s
